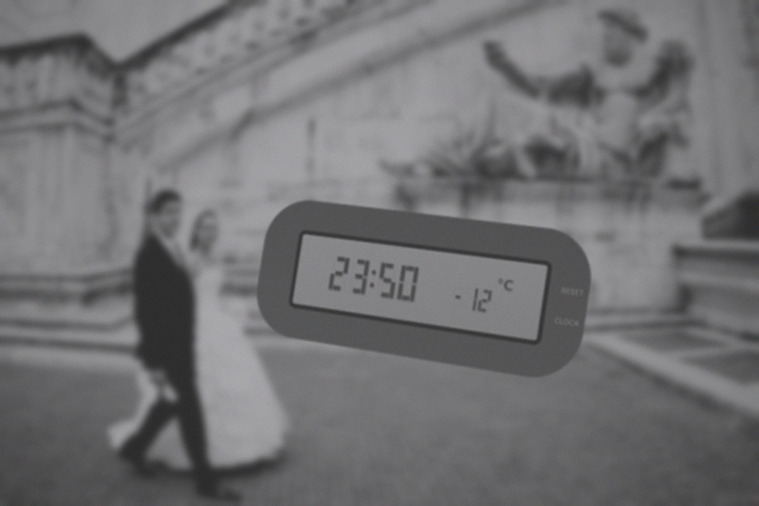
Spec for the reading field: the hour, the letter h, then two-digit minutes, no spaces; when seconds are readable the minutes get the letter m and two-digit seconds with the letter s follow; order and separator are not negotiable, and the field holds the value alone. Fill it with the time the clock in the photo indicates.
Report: 23h50
